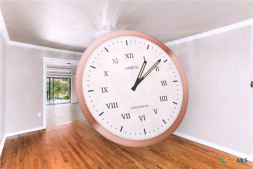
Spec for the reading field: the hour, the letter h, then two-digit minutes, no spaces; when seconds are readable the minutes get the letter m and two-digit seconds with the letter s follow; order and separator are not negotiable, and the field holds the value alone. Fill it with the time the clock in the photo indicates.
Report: 1h09
